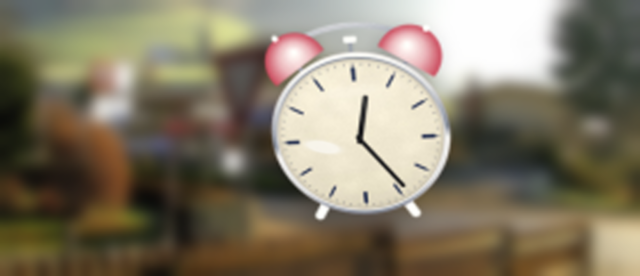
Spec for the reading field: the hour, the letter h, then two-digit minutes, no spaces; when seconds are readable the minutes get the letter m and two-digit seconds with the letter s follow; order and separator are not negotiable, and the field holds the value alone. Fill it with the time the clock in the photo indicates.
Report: 12h24
